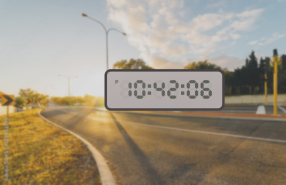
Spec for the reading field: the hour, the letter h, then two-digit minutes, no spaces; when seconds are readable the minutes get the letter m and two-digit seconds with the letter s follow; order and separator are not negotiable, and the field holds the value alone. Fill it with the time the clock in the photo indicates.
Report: 10h42m06s
